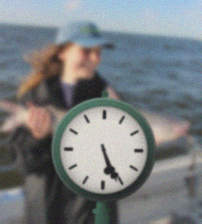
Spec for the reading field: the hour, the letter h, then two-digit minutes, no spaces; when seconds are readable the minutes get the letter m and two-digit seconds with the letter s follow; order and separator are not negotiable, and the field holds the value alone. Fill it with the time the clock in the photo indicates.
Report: 5h26
